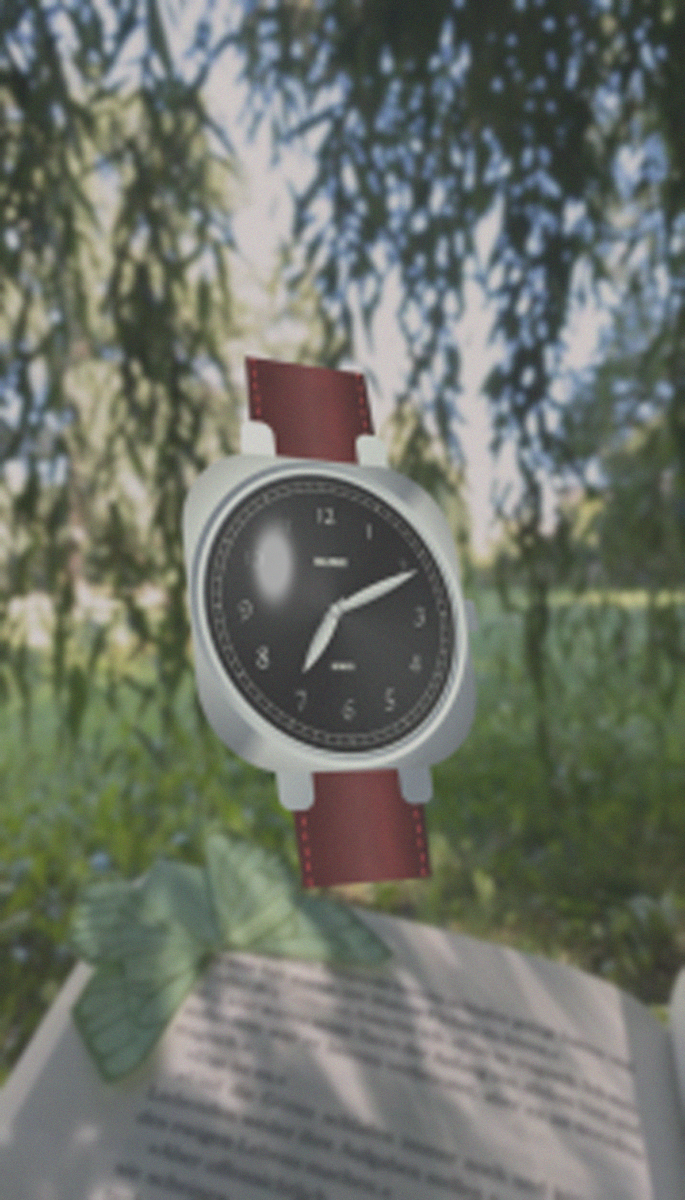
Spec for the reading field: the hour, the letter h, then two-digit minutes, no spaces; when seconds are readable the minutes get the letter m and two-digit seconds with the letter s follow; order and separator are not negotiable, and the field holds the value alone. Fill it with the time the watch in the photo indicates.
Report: 7h11
